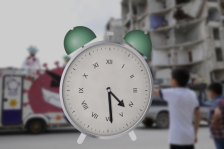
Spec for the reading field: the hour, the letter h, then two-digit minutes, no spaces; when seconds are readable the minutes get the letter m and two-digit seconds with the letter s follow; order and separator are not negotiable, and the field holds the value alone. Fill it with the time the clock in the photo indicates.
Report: 4h29
